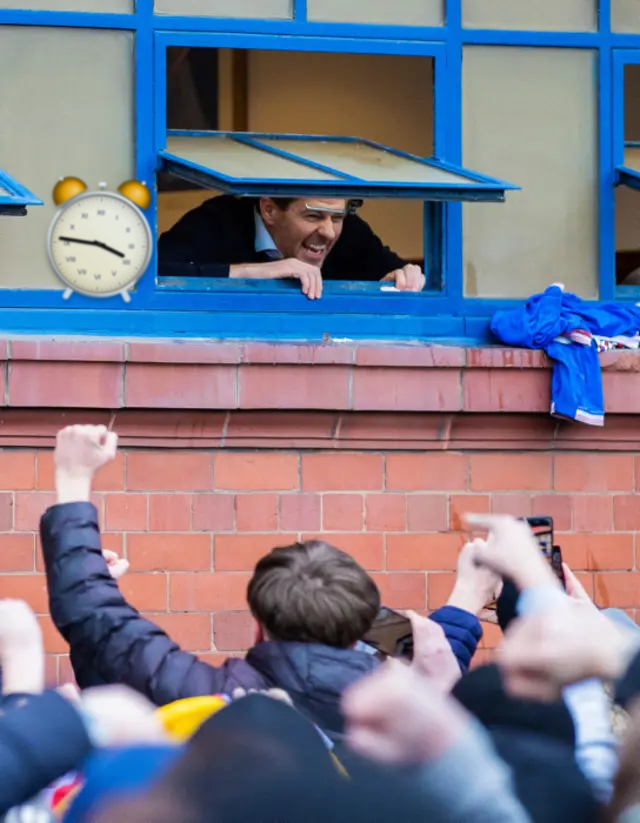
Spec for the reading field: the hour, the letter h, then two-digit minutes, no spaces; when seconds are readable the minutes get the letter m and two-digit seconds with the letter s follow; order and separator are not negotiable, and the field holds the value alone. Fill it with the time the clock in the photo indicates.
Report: 3h46
